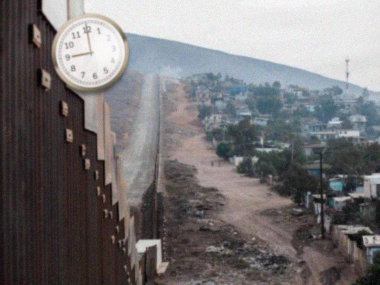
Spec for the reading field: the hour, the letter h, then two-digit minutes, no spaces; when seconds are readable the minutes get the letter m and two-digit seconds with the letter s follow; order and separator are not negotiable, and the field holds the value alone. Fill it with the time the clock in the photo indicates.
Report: 9h00
